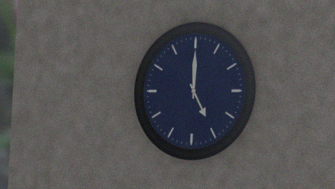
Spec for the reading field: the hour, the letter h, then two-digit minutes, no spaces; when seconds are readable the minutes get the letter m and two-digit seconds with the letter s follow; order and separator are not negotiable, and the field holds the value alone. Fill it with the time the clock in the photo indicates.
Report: 5h00
